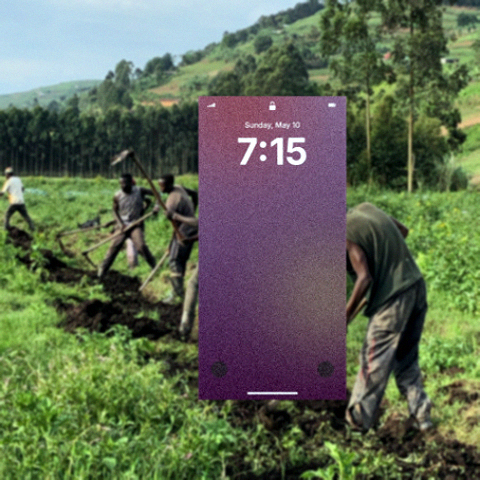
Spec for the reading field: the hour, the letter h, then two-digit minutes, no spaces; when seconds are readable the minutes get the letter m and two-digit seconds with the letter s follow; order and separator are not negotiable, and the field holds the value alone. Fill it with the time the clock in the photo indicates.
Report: 7h15
